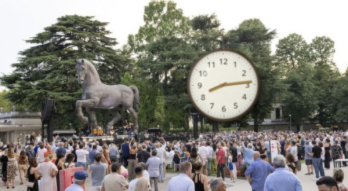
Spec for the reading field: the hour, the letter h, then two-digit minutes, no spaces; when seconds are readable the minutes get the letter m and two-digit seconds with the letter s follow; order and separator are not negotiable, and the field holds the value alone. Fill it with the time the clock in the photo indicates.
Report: 8h14
